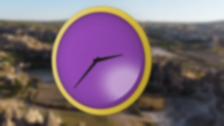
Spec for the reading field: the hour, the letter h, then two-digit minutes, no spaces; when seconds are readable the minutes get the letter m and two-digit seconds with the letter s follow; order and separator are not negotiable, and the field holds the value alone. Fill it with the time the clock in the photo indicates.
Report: 2h37
